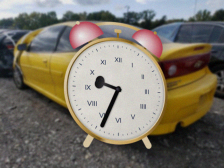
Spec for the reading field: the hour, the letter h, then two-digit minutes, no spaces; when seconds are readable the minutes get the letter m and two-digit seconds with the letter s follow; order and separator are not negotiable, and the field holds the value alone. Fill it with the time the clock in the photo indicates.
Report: 9h34
